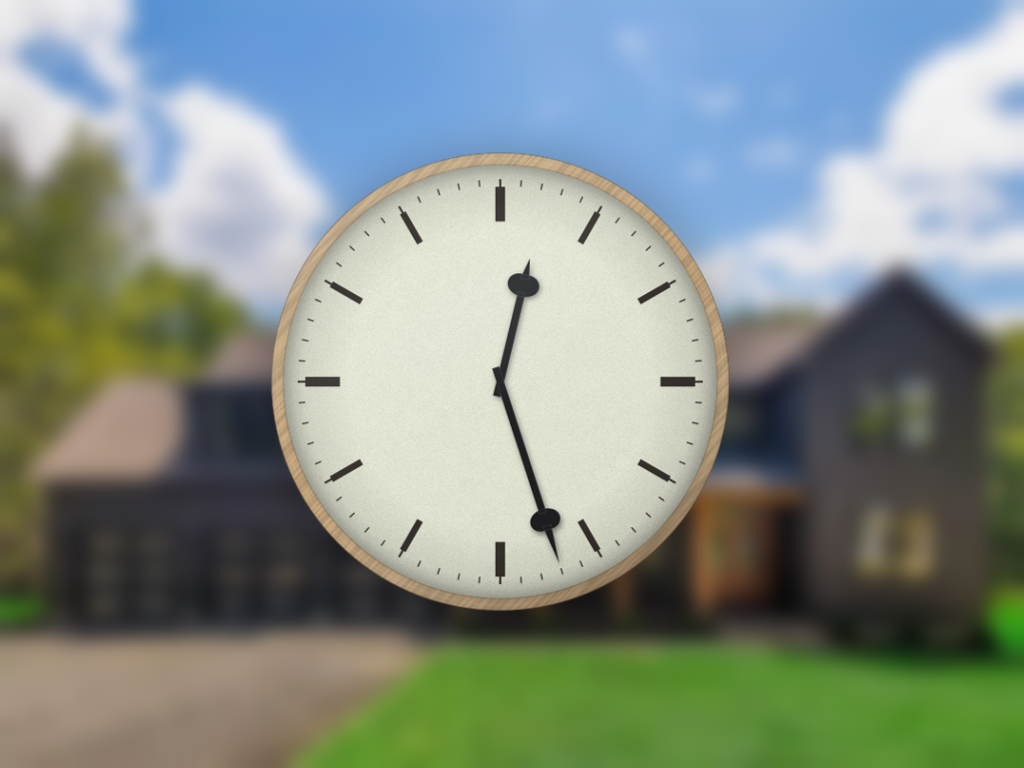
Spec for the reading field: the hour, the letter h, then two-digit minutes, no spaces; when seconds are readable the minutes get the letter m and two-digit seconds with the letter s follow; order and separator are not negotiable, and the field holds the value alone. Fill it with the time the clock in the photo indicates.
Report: 12h27
